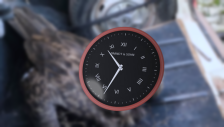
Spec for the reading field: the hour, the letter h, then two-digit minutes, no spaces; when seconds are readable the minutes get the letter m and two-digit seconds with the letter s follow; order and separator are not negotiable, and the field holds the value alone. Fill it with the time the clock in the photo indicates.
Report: 10h34
